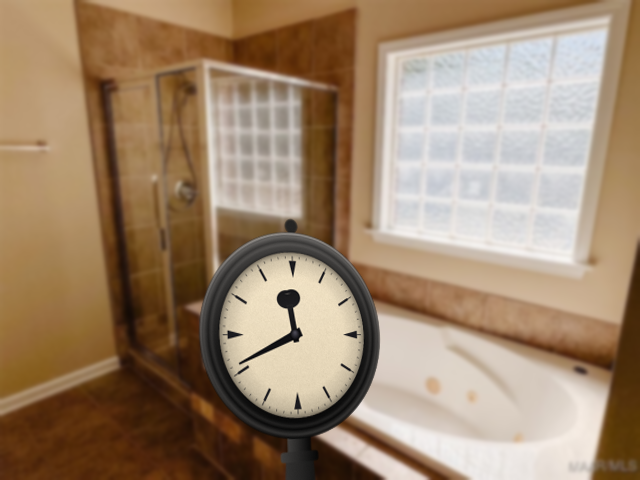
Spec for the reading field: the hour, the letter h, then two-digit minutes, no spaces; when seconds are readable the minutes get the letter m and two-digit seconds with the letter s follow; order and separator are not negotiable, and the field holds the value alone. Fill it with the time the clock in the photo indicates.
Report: 11h41
